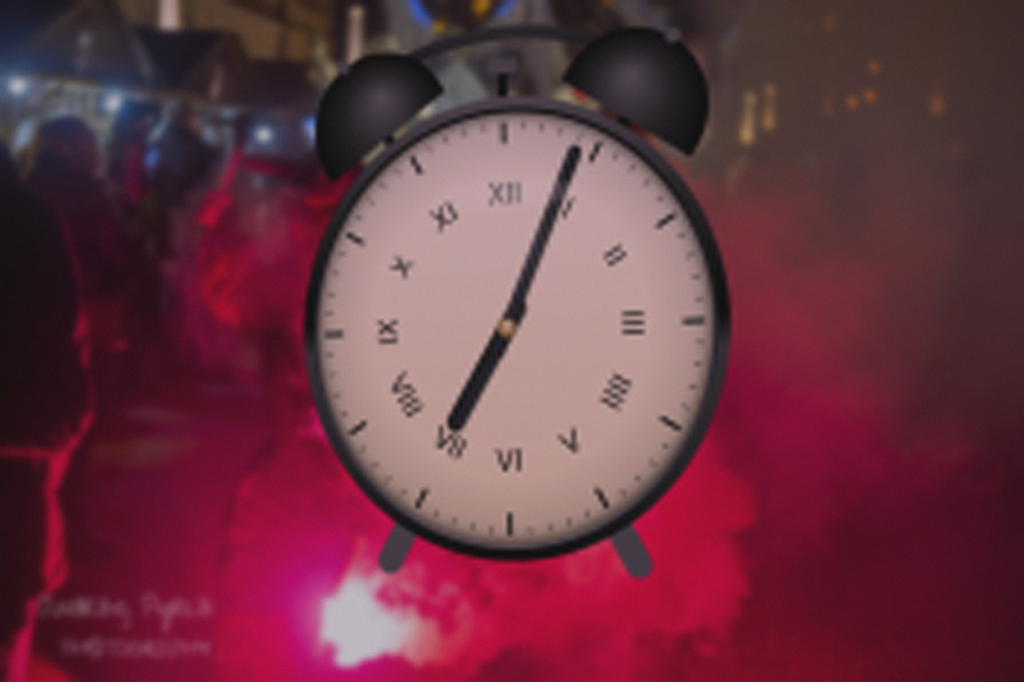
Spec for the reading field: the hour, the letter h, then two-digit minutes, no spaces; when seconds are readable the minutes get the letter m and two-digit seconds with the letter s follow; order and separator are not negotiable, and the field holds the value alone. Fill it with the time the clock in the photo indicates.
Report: 7h04
